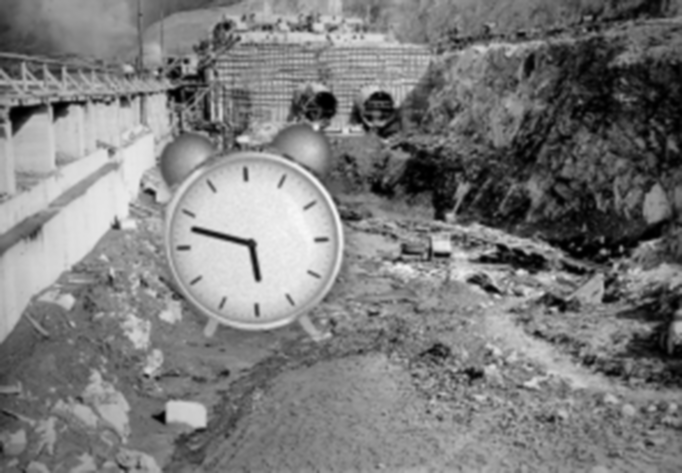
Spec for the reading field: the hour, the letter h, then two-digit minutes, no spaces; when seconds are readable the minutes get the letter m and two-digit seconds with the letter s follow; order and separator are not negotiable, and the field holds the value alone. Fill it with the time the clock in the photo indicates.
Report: 5h48
